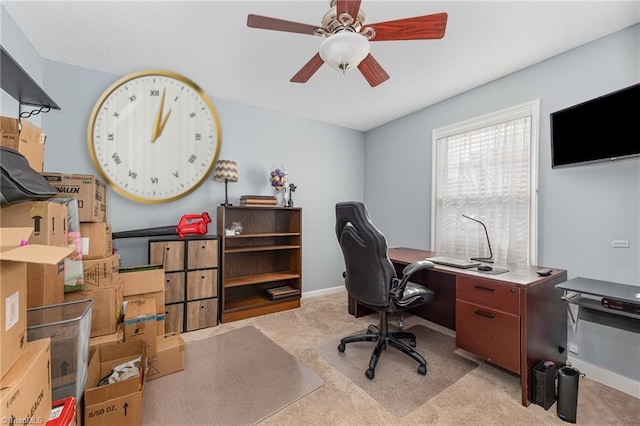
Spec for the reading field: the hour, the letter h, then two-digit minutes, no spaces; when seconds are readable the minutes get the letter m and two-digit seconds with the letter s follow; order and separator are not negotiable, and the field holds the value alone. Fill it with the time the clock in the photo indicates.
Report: 1h02
